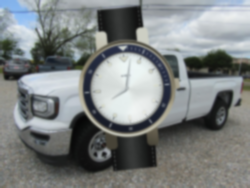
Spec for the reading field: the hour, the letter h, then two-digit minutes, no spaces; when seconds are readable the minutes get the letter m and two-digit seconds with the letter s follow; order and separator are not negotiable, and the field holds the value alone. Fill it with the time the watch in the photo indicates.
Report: 8h02
